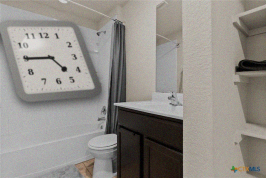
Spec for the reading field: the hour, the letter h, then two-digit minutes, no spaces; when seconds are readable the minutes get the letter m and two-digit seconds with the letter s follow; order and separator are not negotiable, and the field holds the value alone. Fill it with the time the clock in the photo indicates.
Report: 4h45
